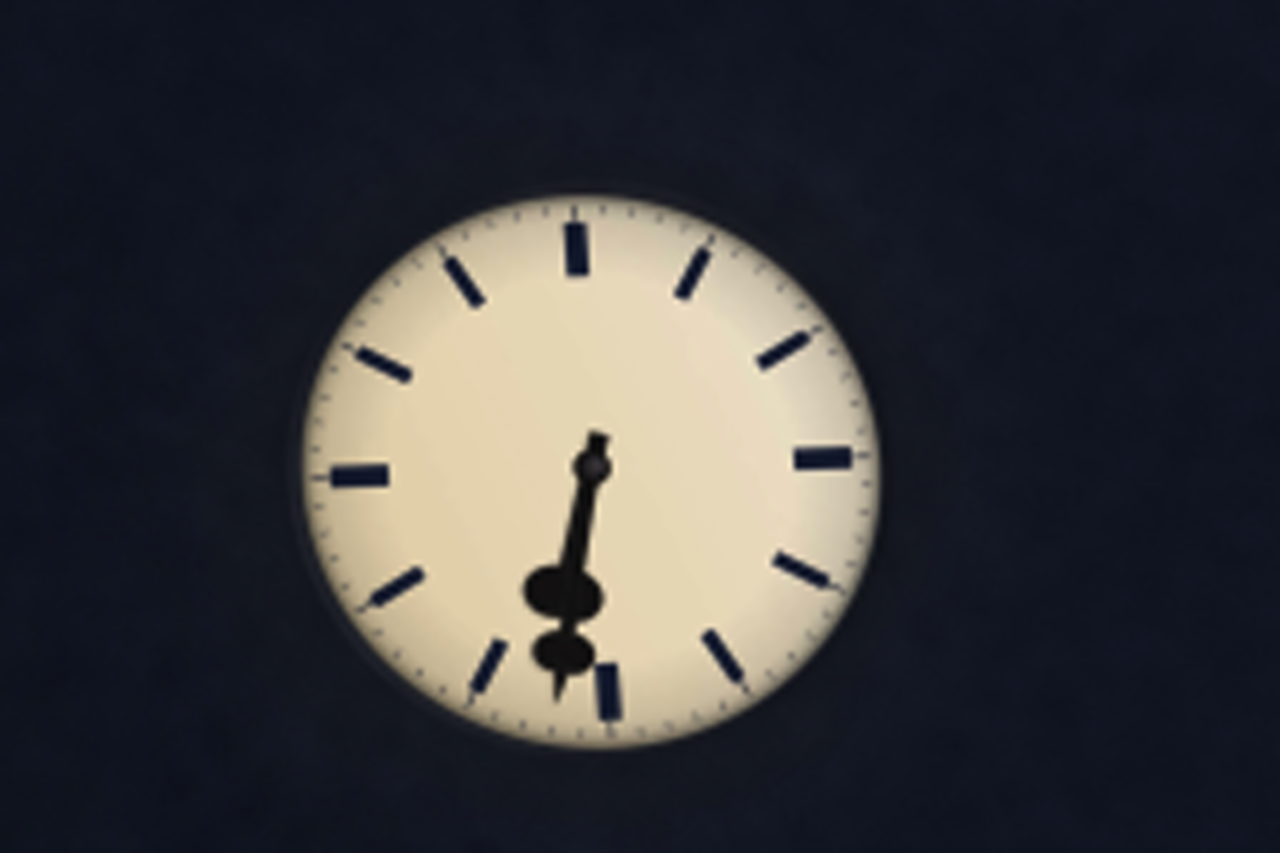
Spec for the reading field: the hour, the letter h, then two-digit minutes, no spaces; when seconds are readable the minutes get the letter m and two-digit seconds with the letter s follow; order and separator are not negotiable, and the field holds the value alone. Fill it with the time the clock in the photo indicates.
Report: 6h32
